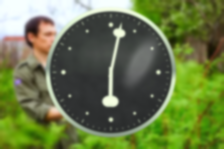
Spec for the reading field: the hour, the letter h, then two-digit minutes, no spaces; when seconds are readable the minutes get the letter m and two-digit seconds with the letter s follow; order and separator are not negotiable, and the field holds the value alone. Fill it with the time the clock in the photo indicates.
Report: 6h02
